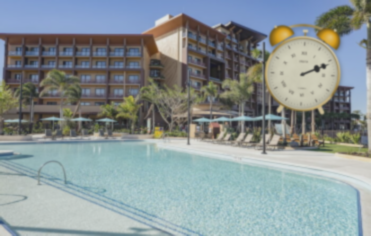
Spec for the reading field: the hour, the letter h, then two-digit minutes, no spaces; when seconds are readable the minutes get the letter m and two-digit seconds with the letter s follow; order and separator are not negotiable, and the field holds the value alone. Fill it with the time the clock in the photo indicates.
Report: 2h11
